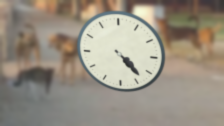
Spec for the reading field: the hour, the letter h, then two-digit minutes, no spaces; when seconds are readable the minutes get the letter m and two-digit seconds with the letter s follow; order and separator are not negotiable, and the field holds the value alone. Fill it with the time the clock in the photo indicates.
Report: 4h23
